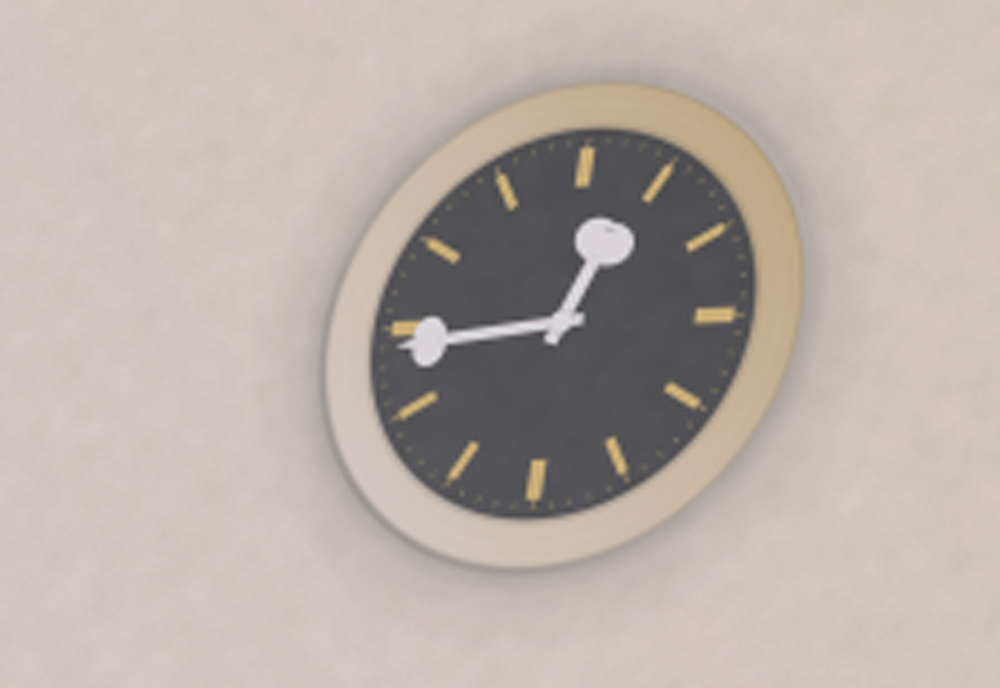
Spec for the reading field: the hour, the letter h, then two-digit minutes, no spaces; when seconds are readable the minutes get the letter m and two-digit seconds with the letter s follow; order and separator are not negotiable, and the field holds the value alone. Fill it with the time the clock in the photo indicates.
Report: 12h44
